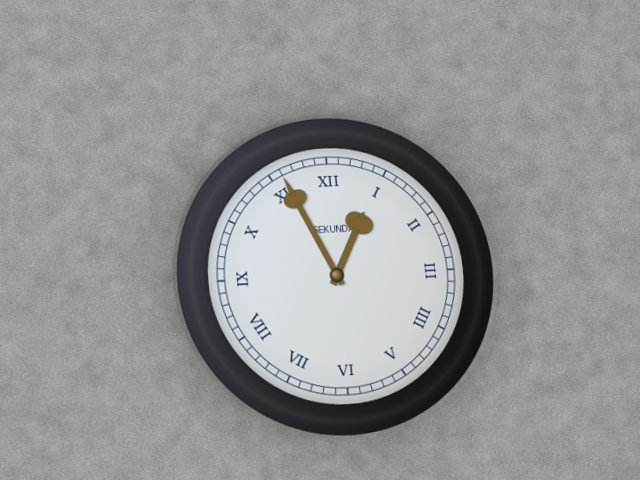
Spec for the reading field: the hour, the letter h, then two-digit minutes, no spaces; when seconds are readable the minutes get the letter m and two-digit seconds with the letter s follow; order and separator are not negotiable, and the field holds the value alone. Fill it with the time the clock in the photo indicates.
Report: 12h56
